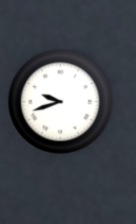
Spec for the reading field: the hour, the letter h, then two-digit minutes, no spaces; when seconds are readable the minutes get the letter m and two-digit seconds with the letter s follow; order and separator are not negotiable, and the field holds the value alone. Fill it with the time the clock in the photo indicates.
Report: 9h42
